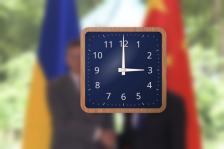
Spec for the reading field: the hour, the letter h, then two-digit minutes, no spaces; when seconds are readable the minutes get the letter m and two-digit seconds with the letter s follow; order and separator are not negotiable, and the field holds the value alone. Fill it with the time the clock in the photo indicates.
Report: 3h00
